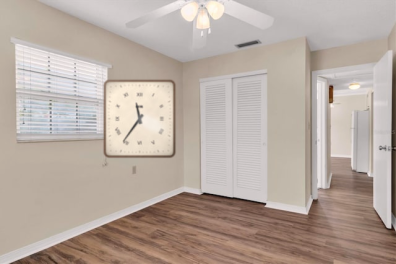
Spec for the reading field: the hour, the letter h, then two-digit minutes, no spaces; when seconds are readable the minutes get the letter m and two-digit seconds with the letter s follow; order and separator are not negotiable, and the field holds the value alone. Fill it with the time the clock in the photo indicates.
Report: 11h36
